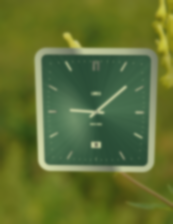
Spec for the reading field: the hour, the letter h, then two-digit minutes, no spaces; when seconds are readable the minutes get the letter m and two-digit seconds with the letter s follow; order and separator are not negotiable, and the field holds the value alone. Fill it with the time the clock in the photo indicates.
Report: 9h08
